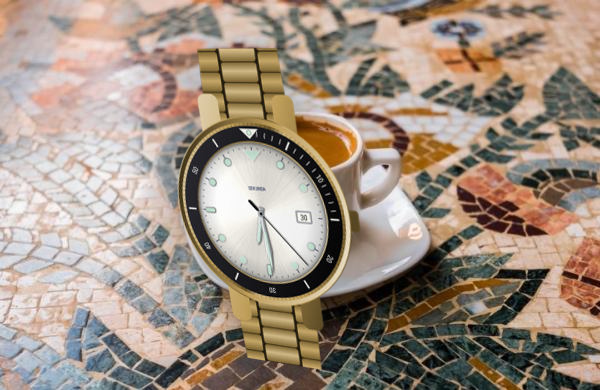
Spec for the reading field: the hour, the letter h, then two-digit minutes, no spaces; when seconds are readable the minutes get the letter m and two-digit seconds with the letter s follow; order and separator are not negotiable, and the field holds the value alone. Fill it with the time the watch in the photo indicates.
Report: 6h29m23s
